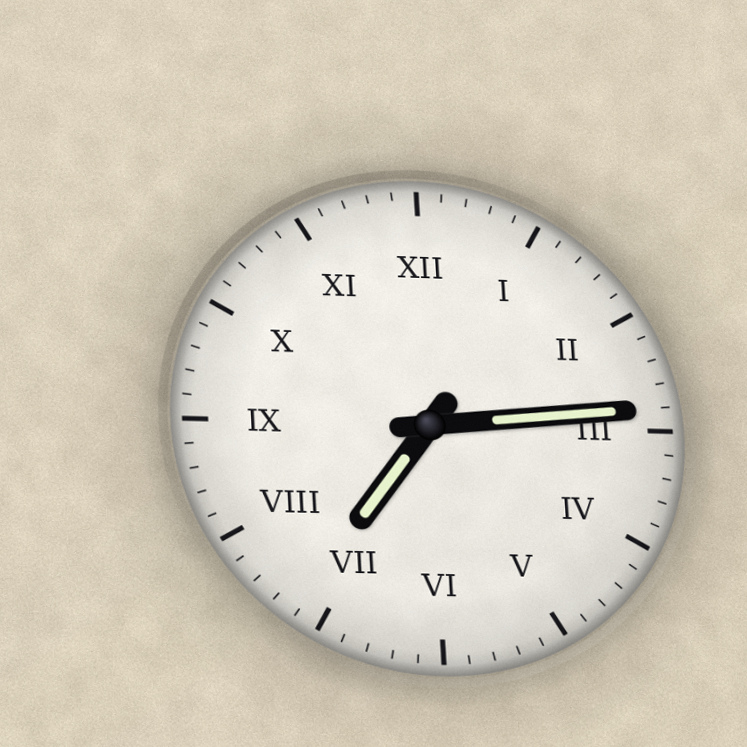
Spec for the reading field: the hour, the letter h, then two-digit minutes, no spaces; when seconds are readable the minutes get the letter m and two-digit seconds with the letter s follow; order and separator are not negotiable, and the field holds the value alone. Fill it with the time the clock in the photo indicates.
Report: 7h14
